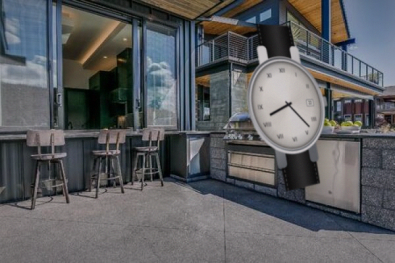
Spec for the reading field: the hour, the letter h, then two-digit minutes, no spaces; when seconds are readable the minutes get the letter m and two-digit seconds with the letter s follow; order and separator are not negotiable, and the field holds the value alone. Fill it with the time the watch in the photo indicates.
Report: 8h23
